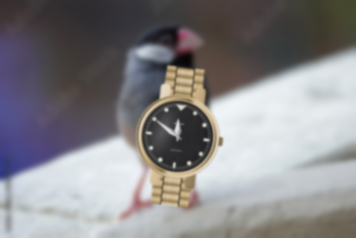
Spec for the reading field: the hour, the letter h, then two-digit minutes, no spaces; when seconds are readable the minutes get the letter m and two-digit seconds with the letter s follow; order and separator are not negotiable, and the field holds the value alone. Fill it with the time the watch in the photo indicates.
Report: 11h50
